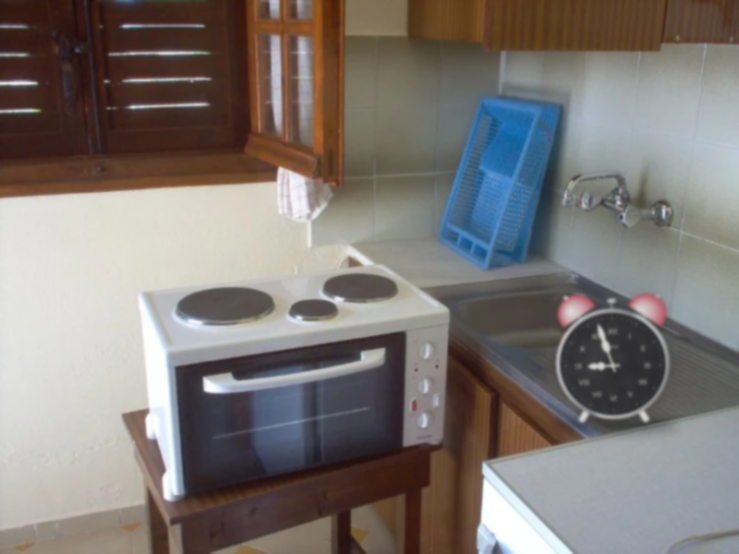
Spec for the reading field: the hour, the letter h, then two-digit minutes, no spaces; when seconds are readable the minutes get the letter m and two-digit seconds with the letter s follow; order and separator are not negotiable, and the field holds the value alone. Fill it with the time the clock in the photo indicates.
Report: 8h57
